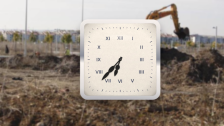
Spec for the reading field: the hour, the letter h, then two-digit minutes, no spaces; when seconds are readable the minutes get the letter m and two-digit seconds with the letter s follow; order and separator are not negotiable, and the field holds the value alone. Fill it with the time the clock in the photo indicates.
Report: 6h37
